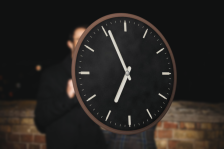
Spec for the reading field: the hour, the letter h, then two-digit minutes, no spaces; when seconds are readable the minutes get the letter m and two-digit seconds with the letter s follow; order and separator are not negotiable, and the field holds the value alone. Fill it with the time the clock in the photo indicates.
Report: 6h56
